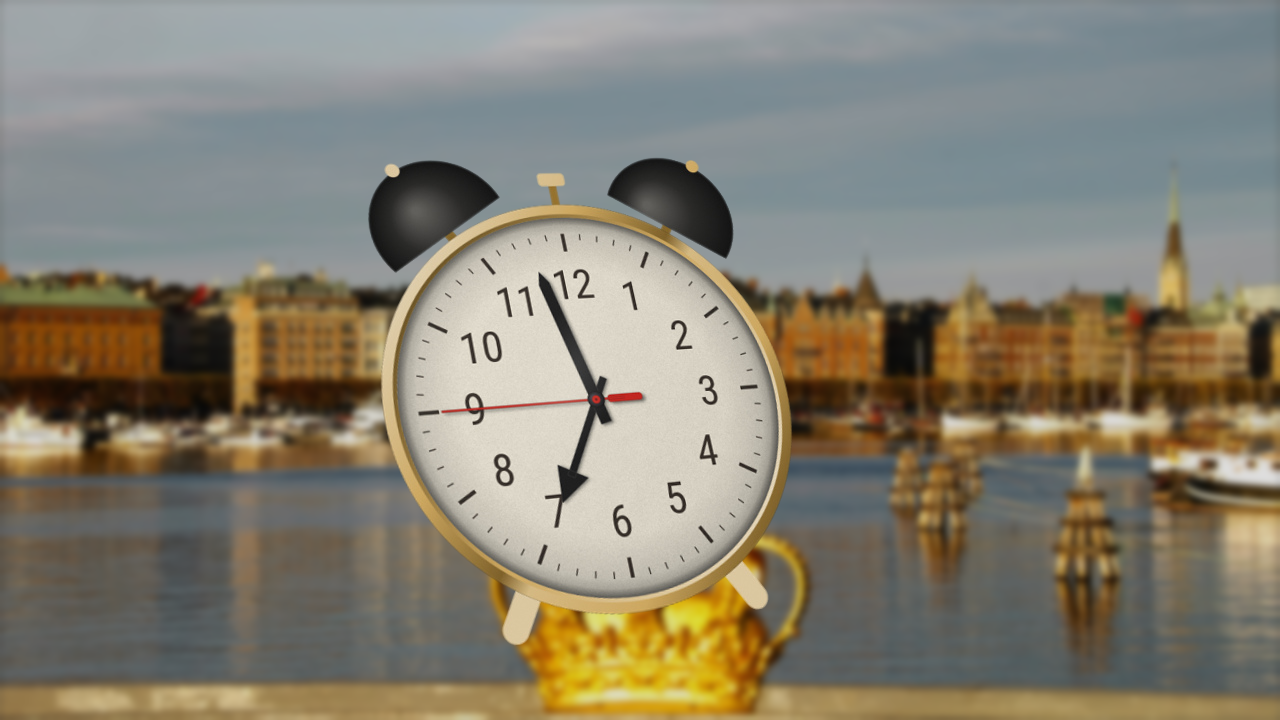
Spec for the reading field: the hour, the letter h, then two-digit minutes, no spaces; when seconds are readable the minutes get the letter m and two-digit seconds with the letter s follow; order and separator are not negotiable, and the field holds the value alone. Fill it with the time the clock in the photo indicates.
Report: 6h57m45s
